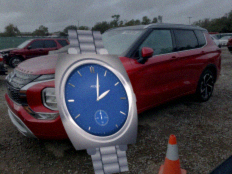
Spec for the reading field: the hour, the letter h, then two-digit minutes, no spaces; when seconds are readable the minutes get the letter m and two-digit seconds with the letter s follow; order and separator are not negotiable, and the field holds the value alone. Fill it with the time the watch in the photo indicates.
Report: 2h02
